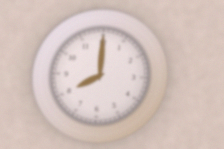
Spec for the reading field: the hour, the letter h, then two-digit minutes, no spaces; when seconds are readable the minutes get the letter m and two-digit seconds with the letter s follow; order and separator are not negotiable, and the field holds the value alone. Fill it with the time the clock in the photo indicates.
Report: 8h00
